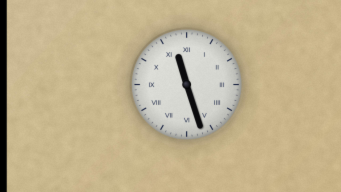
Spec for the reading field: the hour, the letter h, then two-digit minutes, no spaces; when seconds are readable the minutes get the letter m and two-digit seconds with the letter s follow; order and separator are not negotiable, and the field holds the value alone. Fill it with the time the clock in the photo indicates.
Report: 11h27
